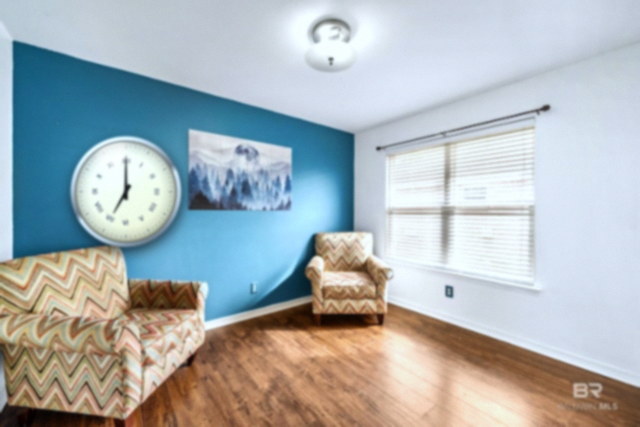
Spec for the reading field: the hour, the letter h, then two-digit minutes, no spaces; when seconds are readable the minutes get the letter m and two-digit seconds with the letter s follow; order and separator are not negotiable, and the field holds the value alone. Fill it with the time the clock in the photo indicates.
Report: 7h00
